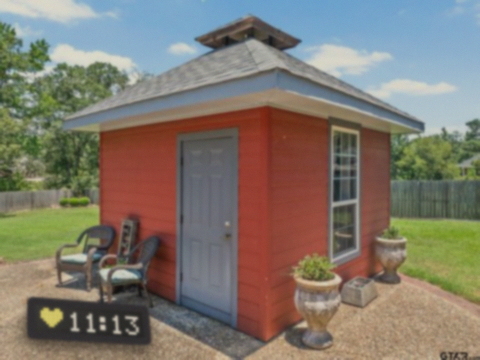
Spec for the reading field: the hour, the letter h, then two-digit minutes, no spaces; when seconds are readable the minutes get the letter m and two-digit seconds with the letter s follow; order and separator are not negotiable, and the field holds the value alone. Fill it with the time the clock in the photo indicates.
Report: 11h13
